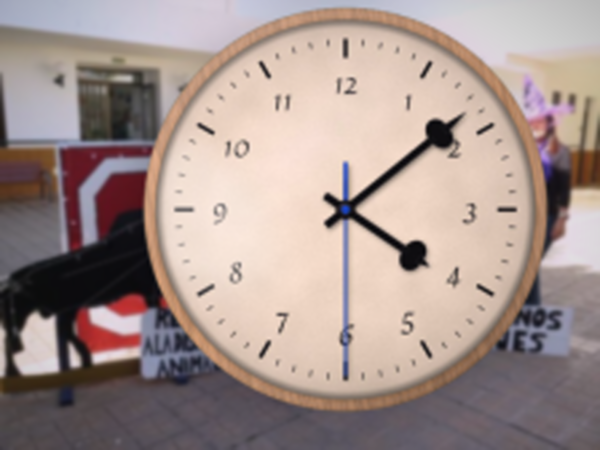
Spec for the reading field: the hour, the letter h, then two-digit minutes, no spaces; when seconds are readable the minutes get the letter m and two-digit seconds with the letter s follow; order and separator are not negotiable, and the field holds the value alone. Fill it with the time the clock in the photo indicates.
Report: 4h08m30s
